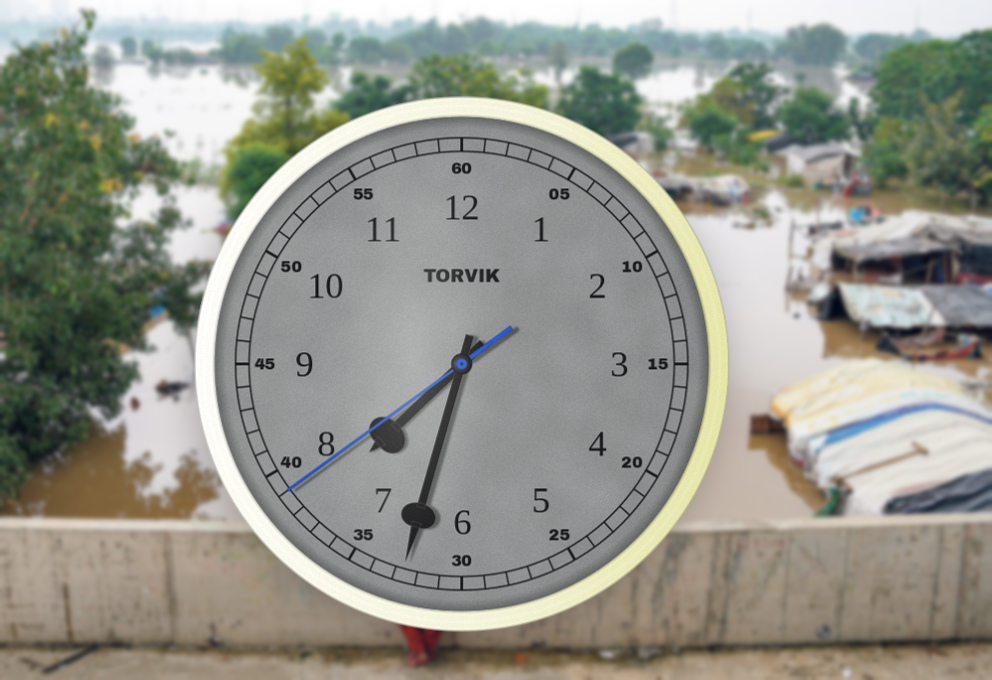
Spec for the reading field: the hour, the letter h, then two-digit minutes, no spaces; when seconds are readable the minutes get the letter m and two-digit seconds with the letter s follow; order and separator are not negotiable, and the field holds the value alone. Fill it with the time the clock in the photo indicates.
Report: 7h32m39s
